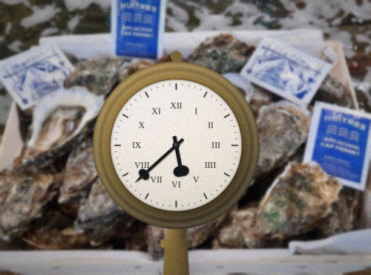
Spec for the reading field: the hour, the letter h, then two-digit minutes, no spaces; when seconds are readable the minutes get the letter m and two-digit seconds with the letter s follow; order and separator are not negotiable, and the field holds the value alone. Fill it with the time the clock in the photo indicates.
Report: 5h38
